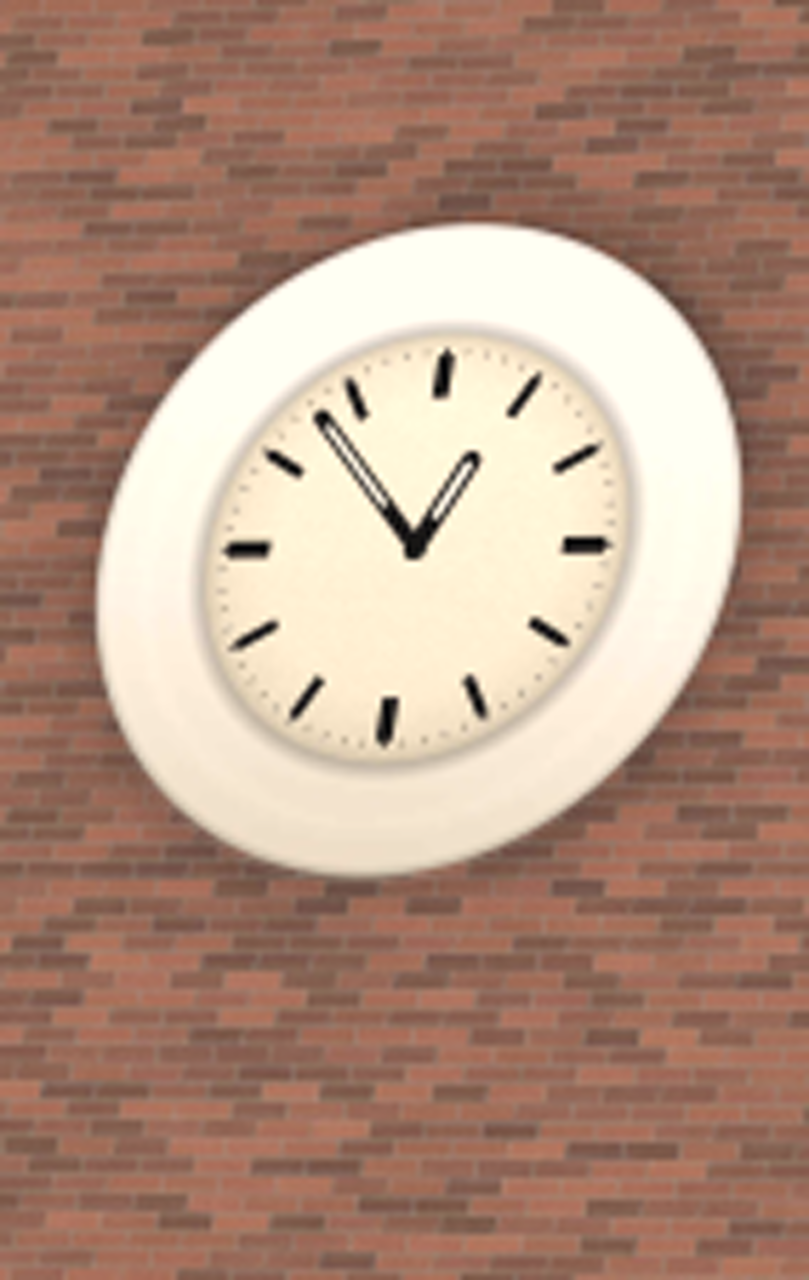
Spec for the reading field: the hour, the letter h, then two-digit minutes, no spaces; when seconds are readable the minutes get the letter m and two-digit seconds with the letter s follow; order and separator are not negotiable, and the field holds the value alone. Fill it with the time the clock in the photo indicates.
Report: 12h53
